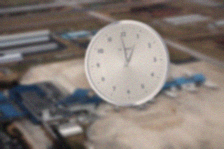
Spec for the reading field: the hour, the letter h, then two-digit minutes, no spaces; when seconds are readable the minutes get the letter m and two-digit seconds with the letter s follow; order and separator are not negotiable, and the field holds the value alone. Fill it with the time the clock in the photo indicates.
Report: 12h59
